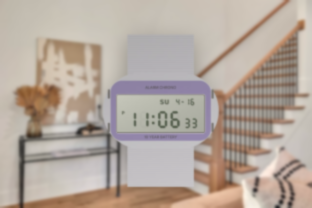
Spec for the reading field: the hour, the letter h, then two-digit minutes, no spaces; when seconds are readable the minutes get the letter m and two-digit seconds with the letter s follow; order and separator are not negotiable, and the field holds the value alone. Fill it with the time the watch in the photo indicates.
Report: 11h06m33s
